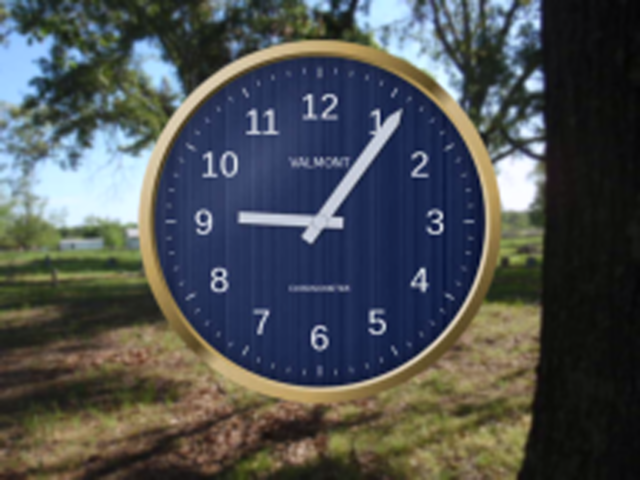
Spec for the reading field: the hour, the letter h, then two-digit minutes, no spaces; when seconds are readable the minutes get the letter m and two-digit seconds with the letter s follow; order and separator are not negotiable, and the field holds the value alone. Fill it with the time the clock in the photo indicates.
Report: 9h06
